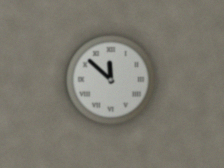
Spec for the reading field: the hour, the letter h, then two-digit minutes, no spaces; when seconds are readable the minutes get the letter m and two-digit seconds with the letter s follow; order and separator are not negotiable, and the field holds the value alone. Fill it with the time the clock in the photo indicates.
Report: 11h52
